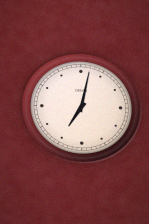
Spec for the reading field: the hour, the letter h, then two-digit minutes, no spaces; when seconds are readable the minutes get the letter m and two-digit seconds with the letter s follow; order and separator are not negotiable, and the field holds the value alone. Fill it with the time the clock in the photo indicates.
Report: 7h02
